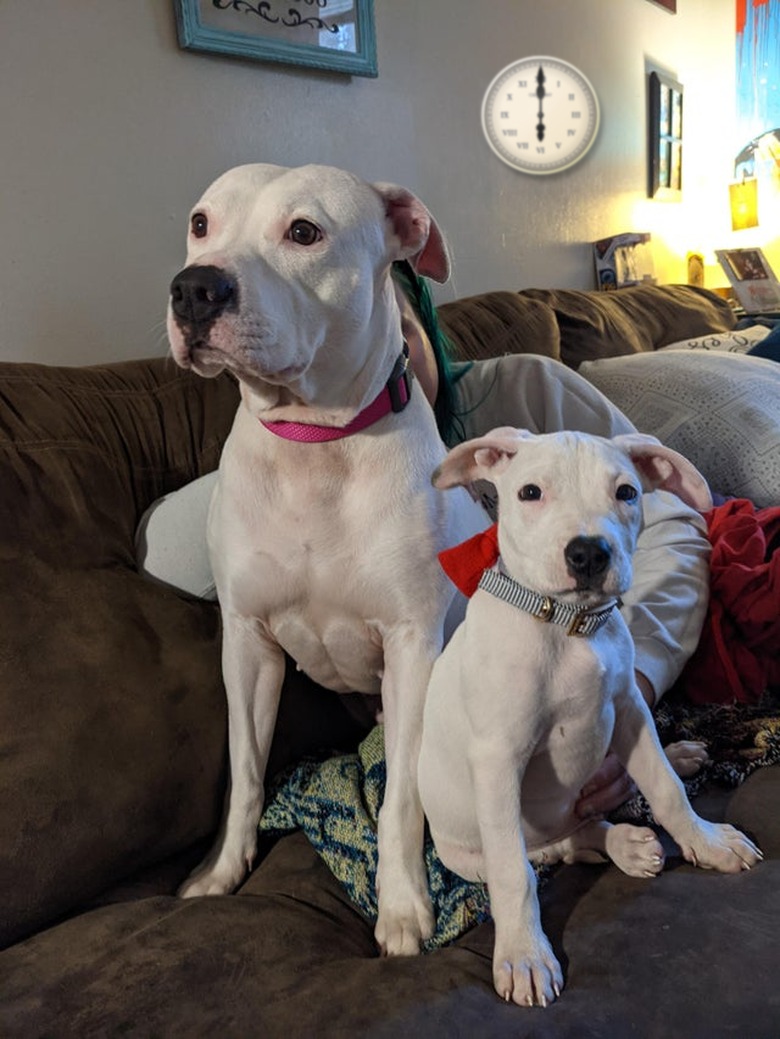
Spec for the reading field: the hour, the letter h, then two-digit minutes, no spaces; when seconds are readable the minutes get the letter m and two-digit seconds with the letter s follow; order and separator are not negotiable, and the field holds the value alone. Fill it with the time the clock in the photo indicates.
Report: 6h00
